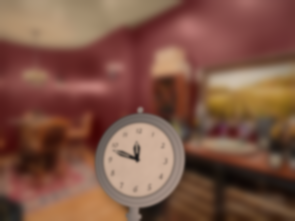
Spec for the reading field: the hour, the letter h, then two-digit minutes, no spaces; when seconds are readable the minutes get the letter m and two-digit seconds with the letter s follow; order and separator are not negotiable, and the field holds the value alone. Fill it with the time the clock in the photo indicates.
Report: 11h48
